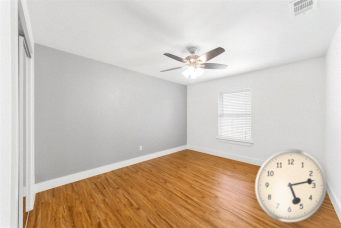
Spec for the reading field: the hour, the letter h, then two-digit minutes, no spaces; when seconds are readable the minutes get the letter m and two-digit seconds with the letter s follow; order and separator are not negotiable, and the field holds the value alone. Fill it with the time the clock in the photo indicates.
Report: 5h13
